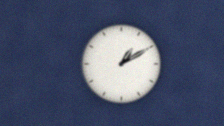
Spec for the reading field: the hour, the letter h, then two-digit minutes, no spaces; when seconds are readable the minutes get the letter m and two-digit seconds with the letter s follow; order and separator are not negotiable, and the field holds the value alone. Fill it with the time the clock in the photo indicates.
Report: 1h10
